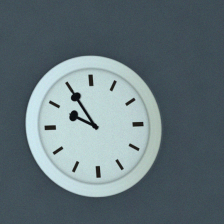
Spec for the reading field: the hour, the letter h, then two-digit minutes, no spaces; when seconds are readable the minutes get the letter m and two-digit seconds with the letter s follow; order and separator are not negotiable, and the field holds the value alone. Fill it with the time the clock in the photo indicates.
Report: 9h55
